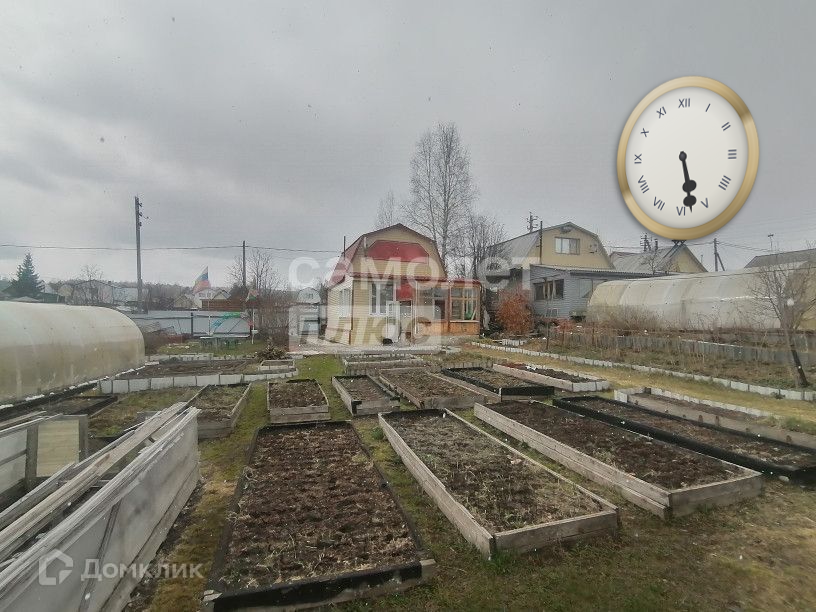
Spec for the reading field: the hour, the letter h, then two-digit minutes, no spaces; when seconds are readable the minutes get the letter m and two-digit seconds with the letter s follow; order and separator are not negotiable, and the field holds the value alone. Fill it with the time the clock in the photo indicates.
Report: 5h28
